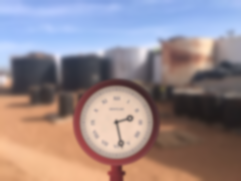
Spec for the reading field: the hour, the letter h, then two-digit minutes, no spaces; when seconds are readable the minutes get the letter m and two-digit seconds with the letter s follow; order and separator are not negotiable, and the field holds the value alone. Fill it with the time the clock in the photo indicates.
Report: 2h28
